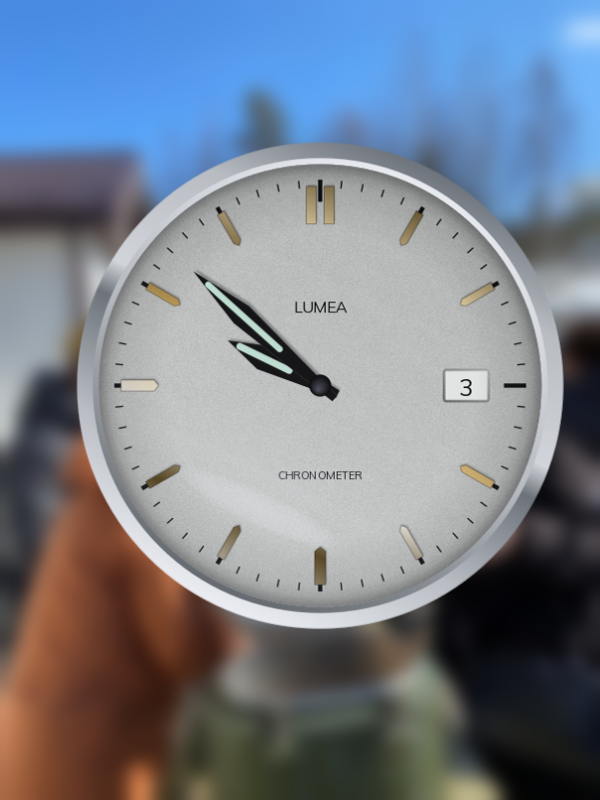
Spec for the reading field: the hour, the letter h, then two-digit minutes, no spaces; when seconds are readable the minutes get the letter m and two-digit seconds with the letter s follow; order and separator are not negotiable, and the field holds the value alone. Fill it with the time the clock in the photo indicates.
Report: 9h52
